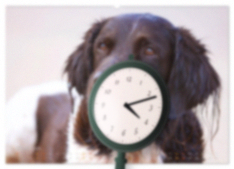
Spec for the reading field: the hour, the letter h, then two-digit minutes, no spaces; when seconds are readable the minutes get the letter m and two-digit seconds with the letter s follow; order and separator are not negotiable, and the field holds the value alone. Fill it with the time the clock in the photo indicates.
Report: 4h12
